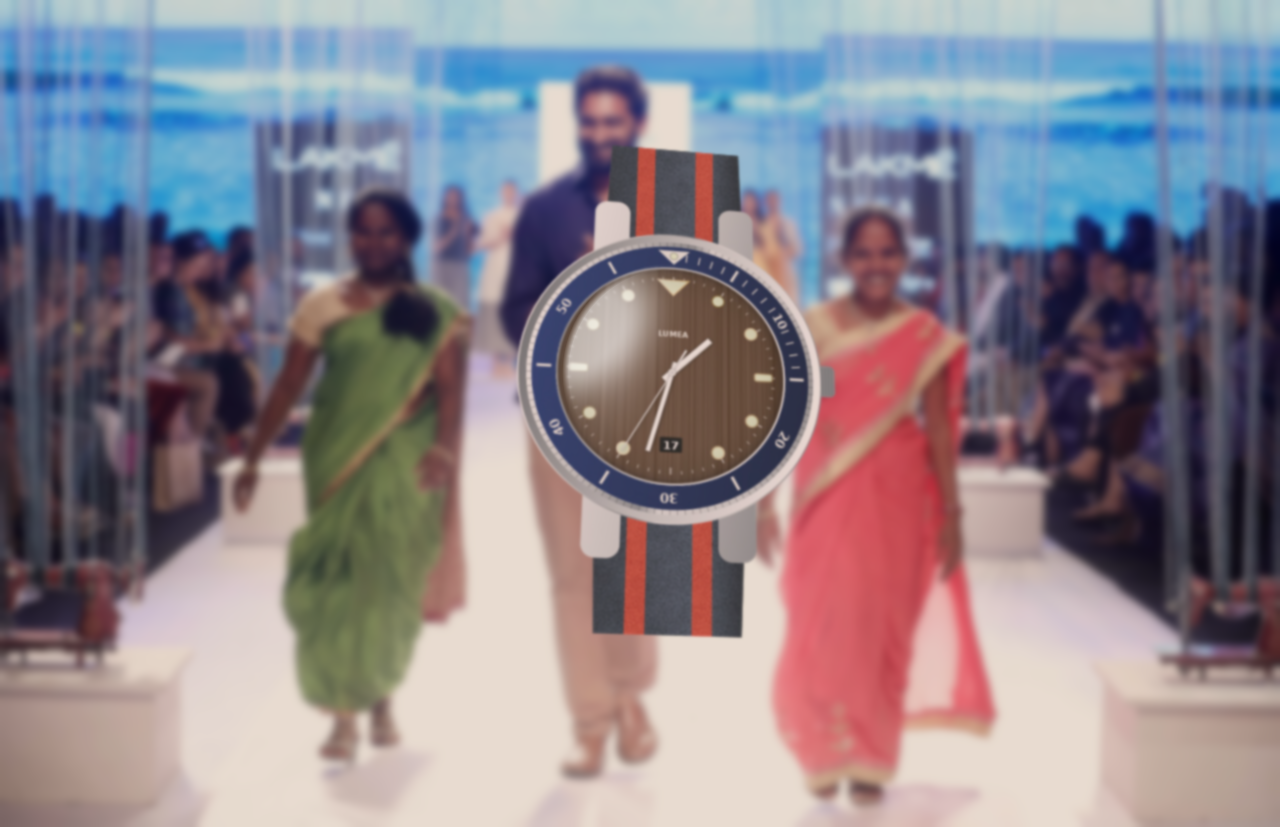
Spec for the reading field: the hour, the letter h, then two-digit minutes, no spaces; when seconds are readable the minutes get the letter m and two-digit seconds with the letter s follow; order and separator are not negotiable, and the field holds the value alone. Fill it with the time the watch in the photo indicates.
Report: 1h32m35s
